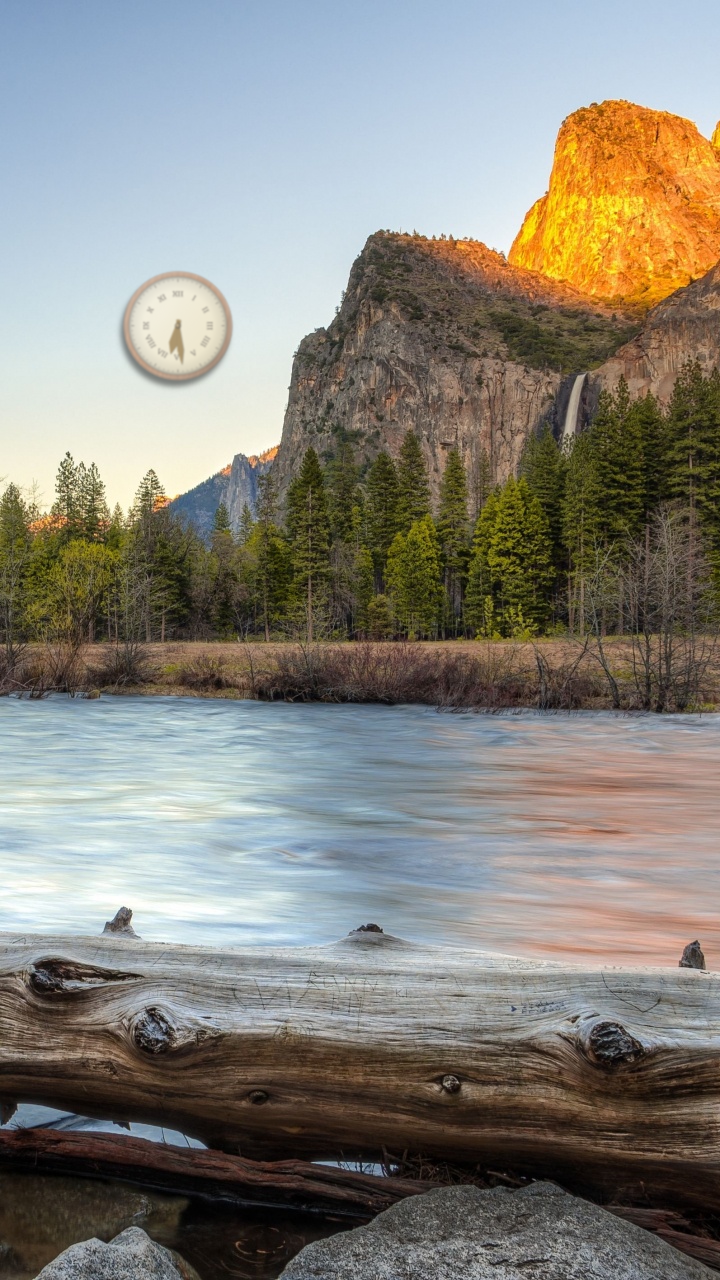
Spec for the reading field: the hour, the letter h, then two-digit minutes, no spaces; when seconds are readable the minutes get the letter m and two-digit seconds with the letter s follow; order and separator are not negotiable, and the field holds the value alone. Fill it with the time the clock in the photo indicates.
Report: 6h29
